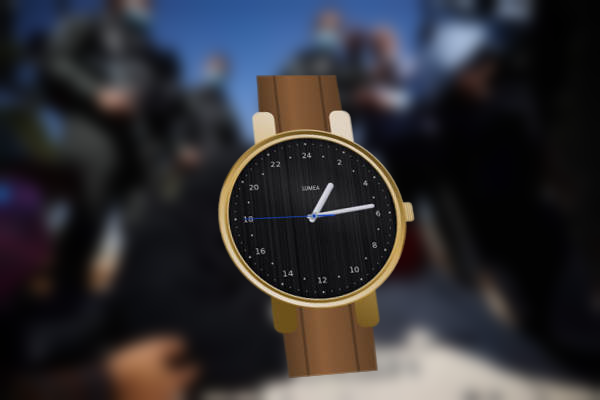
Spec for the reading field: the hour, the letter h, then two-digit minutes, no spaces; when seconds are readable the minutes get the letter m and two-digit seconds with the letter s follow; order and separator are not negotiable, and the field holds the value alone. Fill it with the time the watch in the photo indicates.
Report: 2h13m45s
